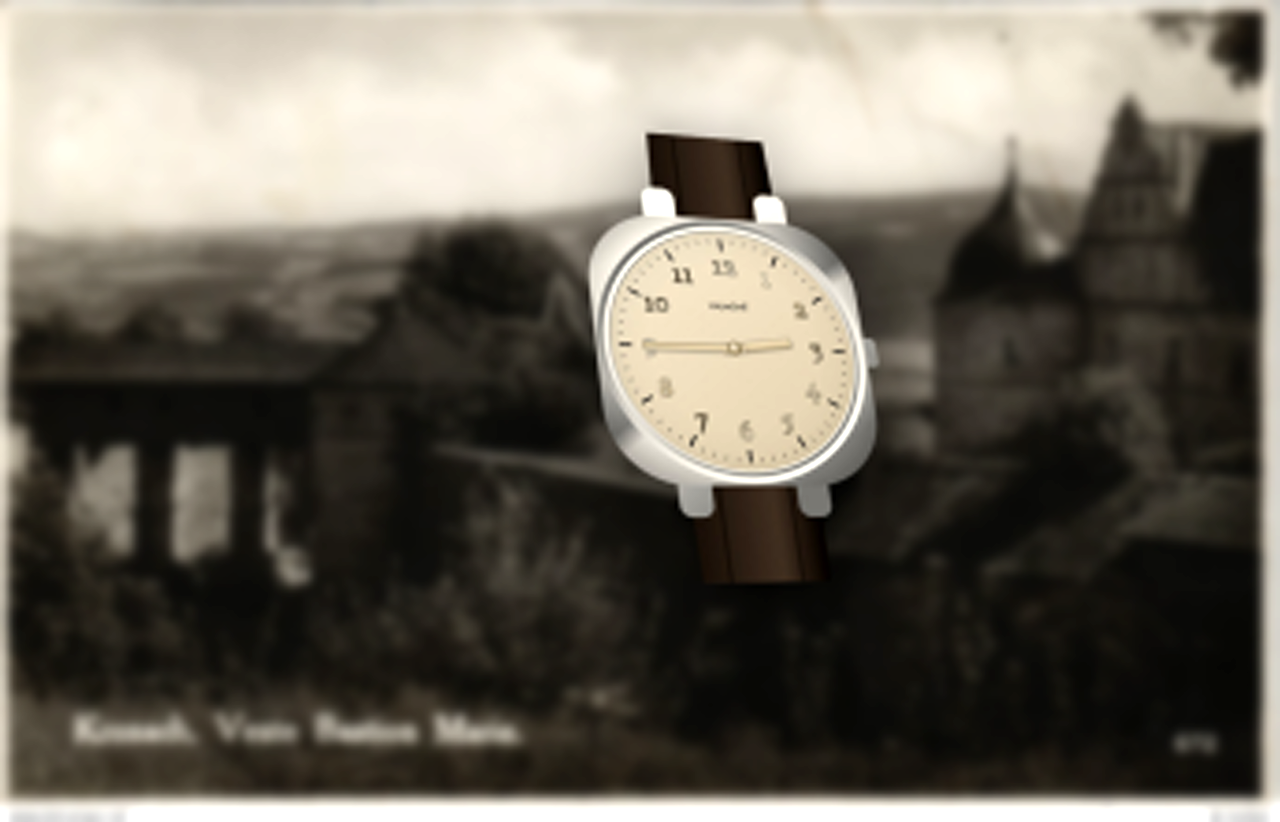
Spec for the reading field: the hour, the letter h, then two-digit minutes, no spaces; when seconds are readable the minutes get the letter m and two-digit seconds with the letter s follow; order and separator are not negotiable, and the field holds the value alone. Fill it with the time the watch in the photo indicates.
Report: 2h45
